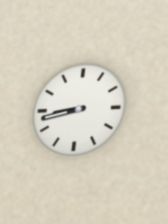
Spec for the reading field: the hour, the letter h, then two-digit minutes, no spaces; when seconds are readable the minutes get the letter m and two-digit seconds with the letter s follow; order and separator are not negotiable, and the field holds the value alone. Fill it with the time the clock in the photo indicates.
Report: 8h43
